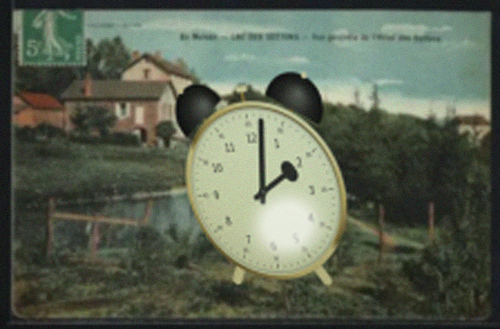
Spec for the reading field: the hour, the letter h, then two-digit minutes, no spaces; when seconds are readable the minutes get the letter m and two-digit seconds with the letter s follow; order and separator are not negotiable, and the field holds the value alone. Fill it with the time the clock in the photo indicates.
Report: 2h02
